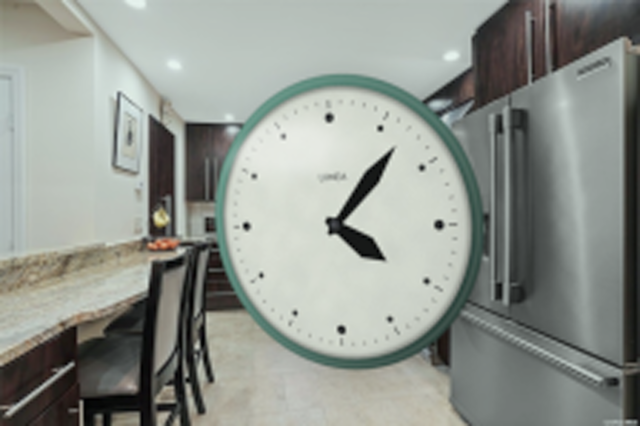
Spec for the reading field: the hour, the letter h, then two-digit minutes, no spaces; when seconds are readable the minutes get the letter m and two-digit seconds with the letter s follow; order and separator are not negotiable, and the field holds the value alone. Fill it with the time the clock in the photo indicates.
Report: 4h07
